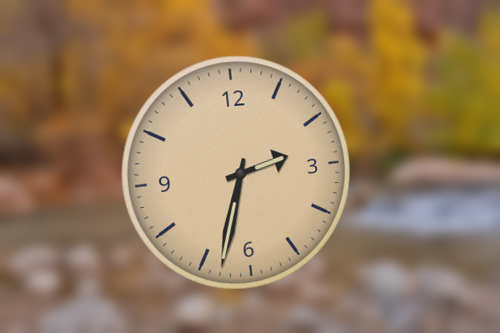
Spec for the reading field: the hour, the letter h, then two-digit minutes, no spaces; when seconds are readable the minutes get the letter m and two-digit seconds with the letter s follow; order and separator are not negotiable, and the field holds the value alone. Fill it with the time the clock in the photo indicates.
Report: 2h33
